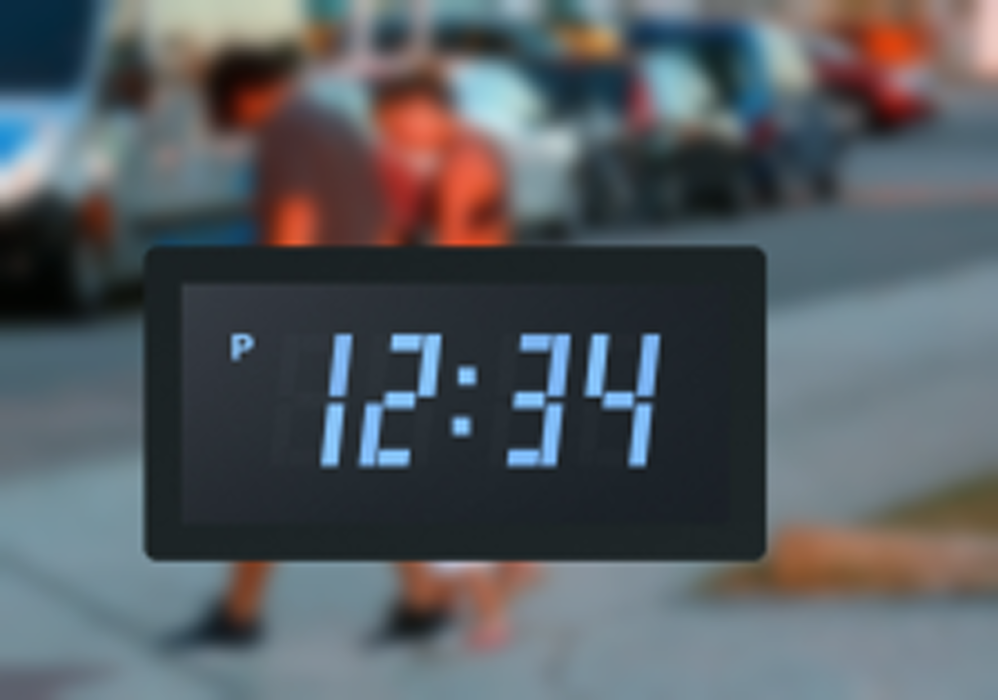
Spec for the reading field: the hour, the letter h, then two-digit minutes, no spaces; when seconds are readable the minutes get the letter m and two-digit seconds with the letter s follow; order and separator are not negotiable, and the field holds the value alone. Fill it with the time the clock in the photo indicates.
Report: 12h34
